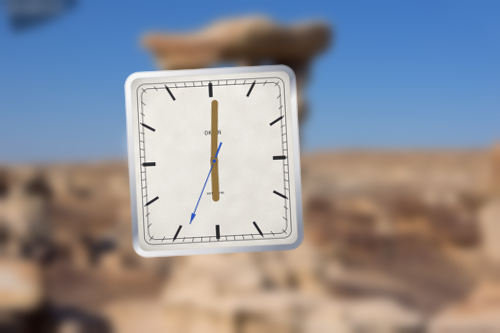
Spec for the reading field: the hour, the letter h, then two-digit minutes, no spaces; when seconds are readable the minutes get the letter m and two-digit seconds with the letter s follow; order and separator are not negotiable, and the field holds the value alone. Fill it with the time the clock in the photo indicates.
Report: 6h00m34s
